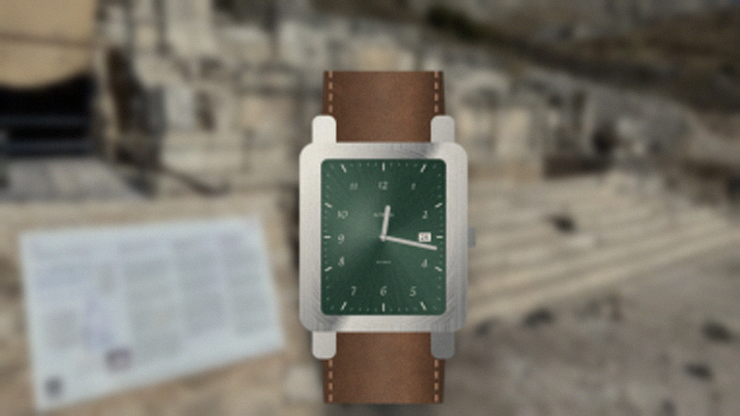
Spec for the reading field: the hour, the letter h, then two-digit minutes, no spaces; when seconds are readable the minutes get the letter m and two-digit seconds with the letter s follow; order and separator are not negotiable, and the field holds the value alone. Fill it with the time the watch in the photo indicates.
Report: 12h17
